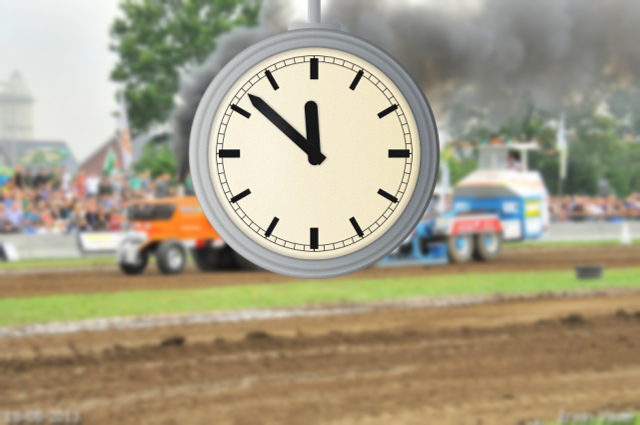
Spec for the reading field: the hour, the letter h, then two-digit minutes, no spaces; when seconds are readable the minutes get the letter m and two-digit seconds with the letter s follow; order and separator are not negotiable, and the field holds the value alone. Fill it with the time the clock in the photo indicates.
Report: 11h52
